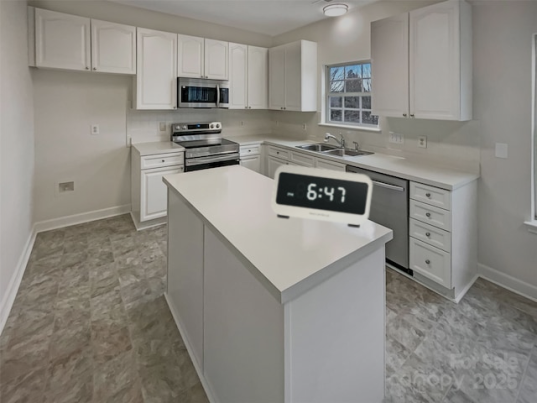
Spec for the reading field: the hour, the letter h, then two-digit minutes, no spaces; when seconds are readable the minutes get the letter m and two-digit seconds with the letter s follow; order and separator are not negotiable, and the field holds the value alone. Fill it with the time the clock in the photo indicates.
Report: 6h47
